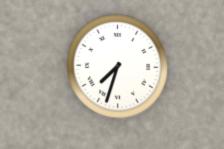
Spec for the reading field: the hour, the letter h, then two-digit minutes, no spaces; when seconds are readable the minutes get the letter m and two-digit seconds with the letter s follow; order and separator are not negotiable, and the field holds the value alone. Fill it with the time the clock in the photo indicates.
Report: 7h33
